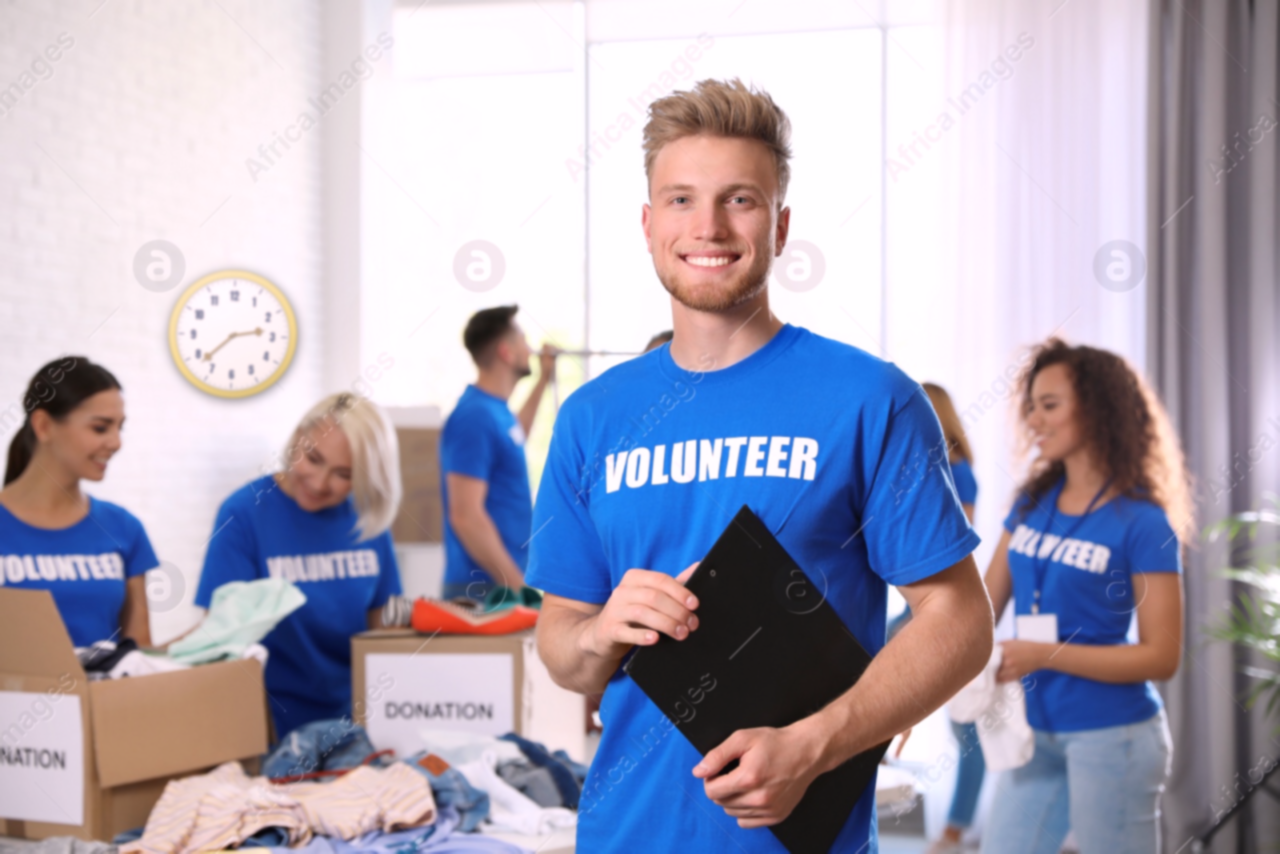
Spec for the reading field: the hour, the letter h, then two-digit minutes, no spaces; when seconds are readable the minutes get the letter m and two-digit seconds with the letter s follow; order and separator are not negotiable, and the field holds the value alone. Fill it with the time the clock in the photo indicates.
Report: 2h38
